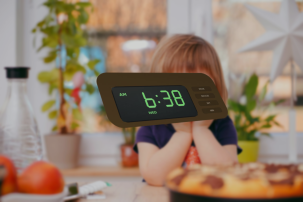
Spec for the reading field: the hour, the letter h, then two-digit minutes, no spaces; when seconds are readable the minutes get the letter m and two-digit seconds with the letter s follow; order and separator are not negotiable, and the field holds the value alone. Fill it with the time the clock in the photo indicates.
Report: 6h38
